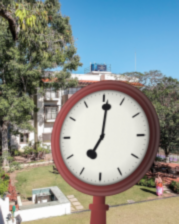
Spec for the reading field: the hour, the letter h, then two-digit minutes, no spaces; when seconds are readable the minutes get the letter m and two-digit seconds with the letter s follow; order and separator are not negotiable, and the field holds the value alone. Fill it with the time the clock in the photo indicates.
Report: 7h01
